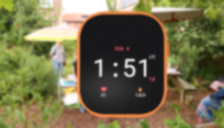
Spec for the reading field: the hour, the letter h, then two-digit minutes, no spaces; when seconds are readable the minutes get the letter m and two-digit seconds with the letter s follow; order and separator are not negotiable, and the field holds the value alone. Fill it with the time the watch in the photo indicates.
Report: 1h51
